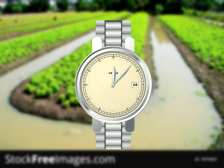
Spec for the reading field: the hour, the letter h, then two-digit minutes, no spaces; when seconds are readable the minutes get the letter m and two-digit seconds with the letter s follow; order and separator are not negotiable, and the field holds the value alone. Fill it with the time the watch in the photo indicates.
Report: 12h07
